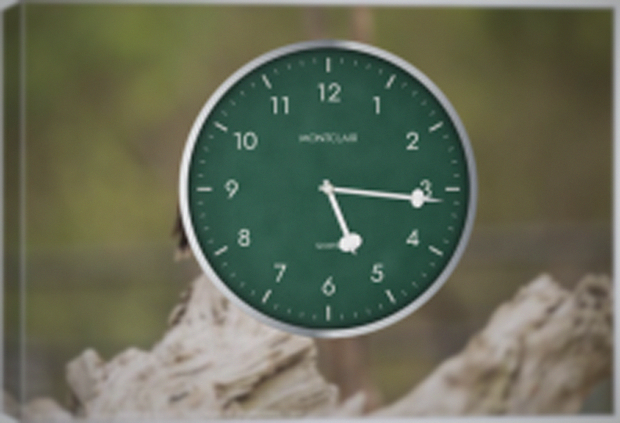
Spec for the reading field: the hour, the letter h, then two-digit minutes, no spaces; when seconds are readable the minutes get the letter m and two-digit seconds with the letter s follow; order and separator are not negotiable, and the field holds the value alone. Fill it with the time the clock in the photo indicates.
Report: 5h16
